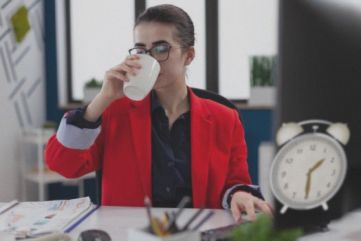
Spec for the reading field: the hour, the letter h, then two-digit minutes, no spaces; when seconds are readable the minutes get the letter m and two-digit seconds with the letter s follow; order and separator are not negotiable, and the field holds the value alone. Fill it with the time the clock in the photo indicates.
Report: 1h30
